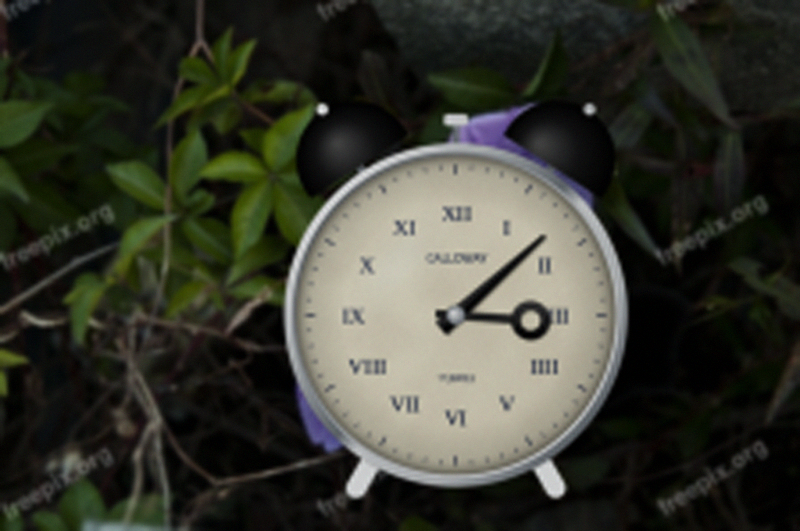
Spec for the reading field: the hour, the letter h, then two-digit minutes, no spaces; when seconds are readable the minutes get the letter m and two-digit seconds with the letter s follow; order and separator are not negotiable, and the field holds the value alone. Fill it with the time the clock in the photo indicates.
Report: 3h08
